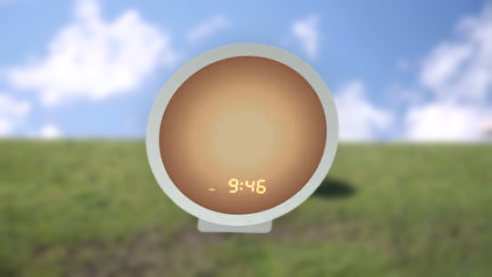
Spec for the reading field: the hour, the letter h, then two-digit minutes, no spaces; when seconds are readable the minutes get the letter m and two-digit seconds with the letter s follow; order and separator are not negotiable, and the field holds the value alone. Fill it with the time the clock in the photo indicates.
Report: 9h46
